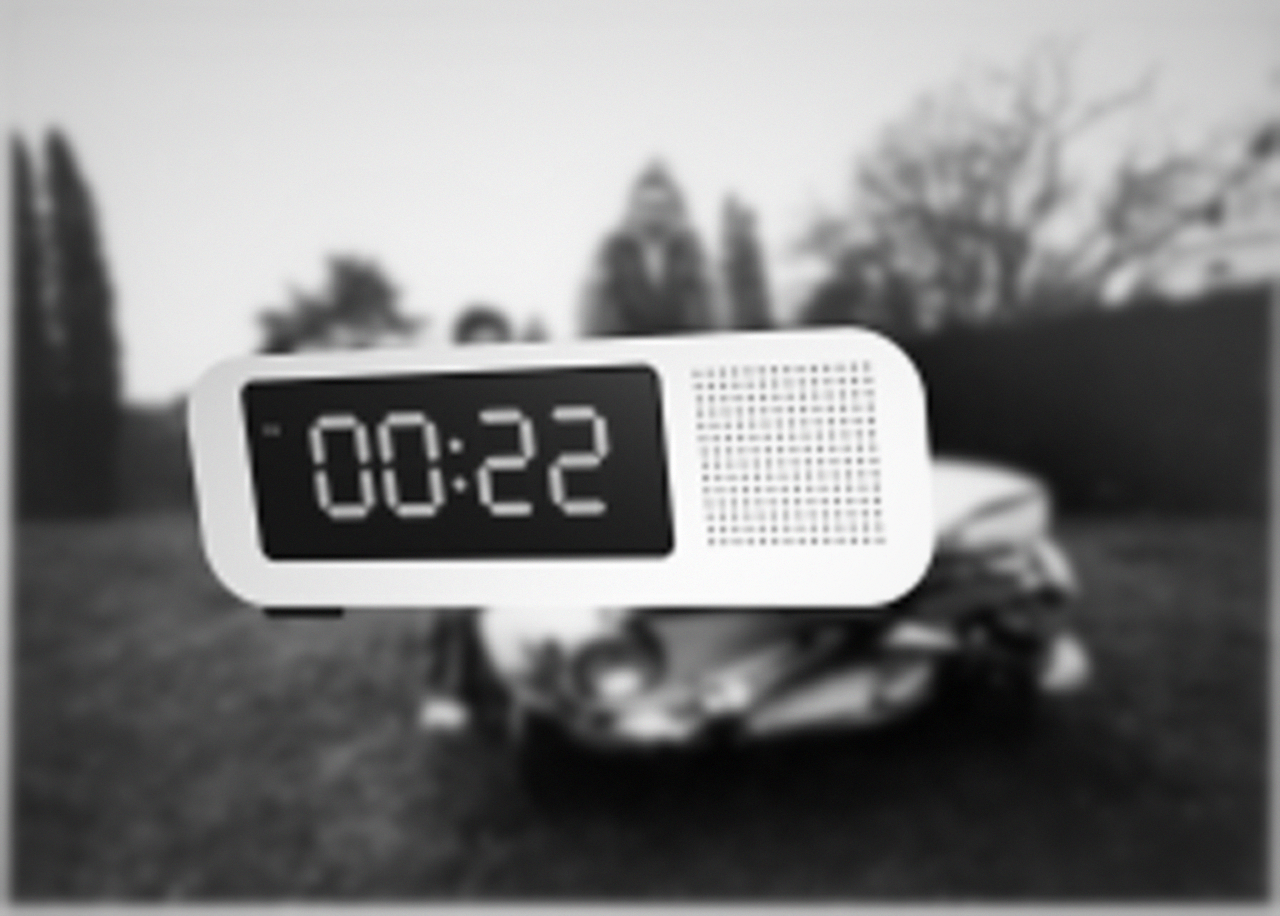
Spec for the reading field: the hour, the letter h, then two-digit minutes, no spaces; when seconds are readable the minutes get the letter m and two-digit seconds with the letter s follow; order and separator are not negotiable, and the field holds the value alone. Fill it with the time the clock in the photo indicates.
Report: 0h22
